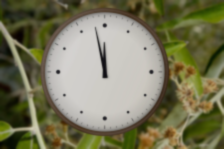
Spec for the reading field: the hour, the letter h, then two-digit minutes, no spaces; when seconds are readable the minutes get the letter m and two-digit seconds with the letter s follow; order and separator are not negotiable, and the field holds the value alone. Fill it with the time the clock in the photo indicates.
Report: 11h58
